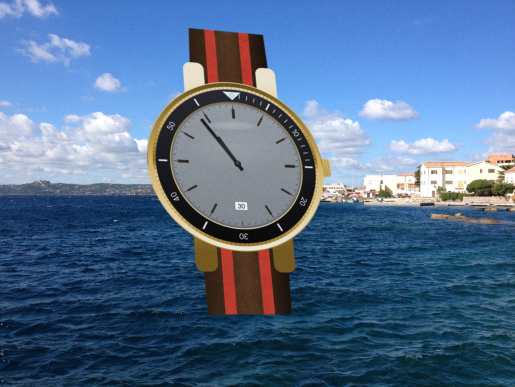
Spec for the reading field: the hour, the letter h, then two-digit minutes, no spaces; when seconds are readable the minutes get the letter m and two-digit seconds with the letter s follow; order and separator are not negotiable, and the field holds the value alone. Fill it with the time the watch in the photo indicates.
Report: 10h54
